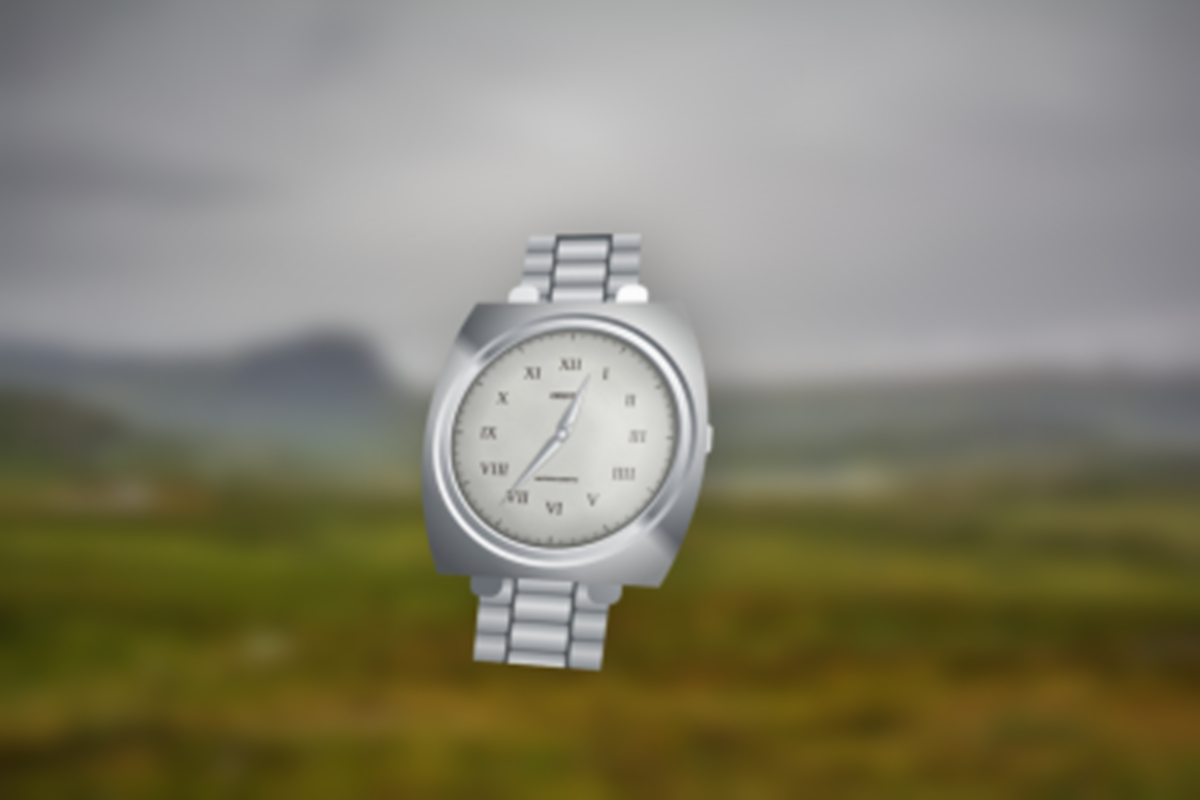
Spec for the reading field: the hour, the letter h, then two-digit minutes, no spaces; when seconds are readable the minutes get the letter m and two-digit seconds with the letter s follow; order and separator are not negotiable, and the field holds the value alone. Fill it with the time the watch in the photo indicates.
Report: 12h36
